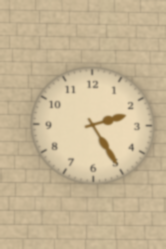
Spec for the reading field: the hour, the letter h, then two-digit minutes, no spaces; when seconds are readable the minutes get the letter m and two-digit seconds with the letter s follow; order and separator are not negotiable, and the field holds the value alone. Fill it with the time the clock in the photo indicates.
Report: 2h25
